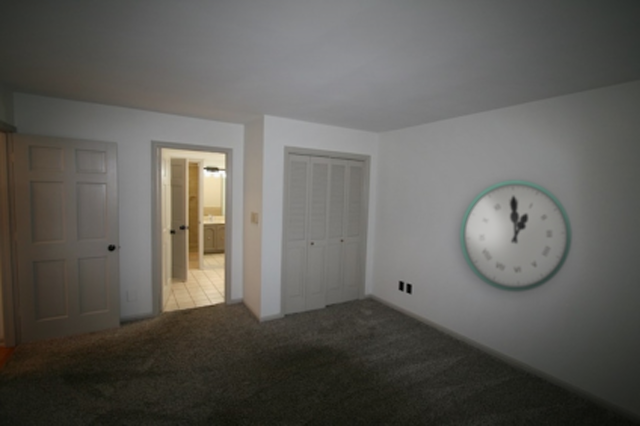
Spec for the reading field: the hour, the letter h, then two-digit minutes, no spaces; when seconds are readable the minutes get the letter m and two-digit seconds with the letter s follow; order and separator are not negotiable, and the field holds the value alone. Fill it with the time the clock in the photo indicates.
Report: 1h00
